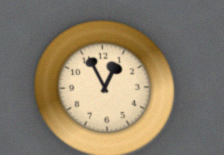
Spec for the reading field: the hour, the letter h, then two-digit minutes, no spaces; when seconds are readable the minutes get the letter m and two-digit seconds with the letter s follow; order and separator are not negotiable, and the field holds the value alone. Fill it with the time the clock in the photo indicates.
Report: 12h56
